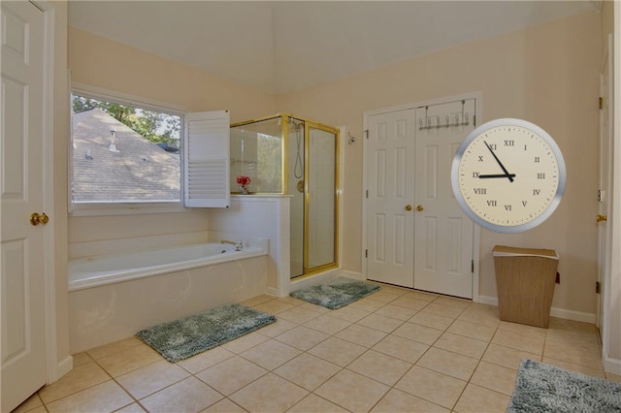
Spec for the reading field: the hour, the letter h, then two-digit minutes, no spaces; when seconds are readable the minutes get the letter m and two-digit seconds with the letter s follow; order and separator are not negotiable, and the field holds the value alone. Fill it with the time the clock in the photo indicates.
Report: 8h54
